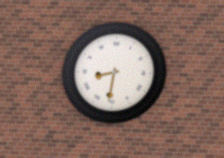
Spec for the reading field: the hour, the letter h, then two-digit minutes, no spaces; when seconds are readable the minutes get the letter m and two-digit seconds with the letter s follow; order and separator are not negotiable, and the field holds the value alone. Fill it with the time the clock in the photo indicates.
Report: 8h31
